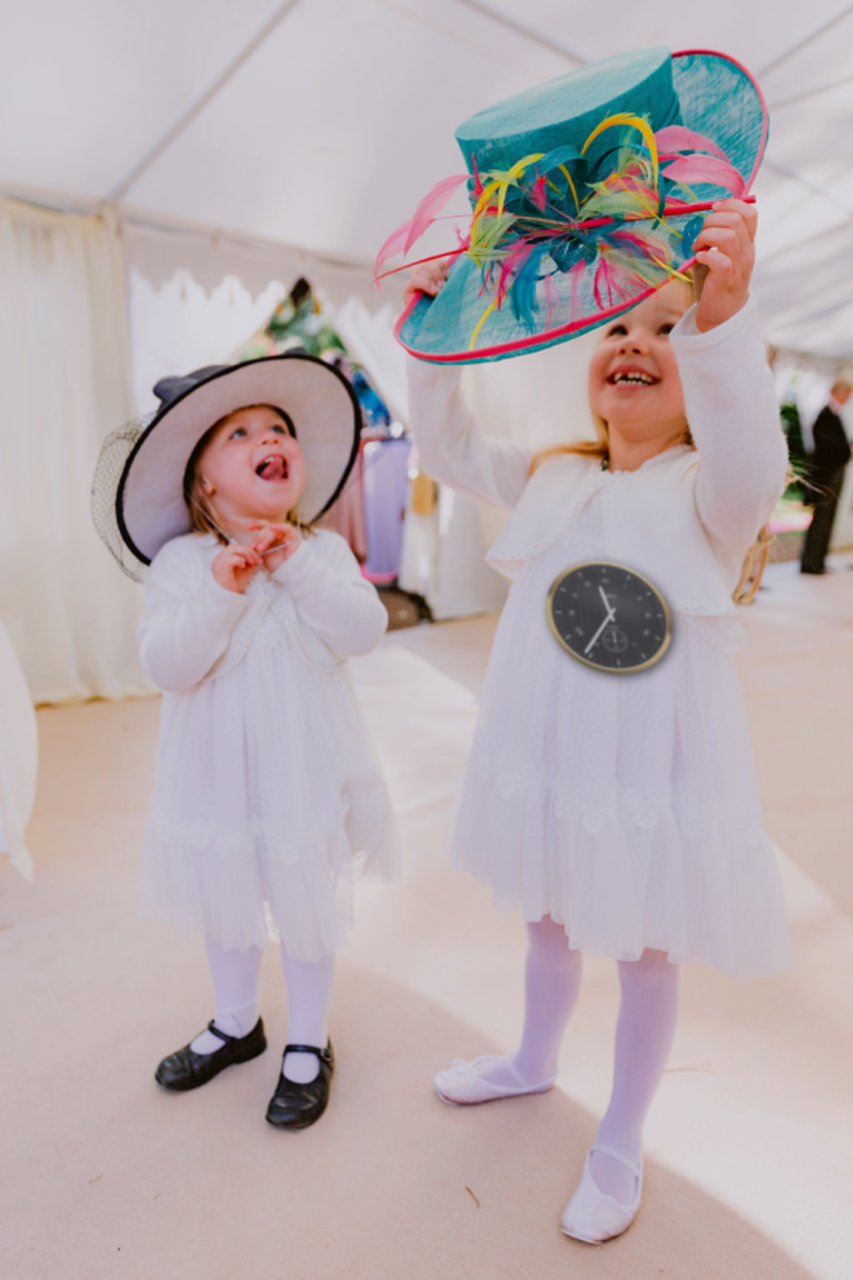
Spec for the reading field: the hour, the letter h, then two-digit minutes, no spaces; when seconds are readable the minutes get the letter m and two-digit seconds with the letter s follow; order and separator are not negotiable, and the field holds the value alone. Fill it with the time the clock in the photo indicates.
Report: 11h36
